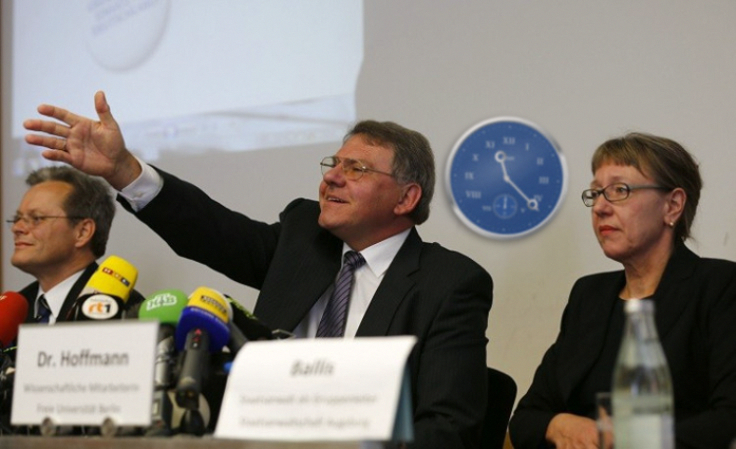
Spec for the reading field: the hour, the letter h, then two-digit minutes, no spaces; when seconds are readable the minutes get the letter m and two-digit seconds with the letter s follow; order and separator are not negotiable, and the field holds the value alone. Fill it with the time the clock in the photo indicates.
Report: 11h22
